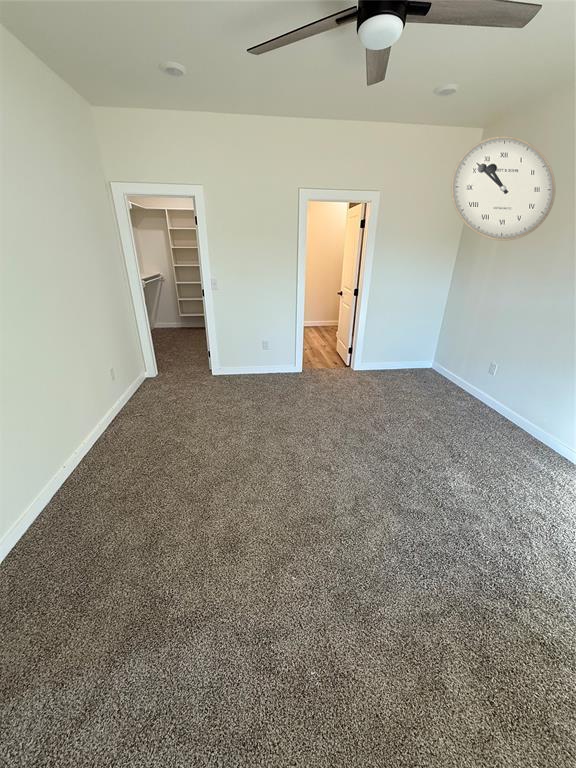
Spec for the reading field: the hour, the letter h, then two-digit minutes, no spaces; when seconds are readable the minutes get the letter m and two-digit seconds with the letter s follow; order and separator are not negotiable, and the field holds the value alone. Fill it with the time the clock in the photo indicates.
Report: 10h52
